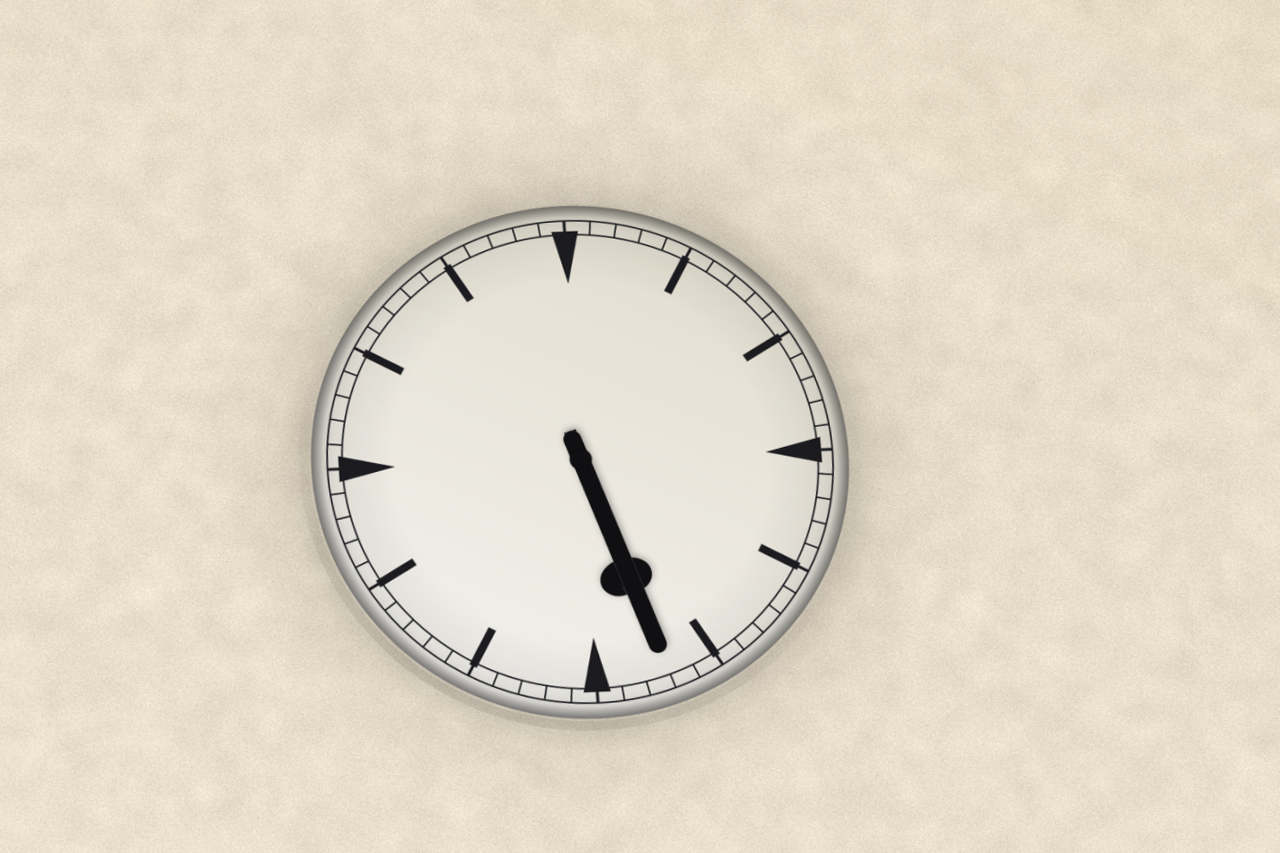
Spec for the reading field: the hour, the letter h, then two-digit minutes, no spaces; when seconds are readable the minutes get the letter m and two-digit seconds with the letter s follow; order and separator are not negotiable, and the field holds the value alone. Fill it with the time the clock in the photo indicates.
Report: 5h27
